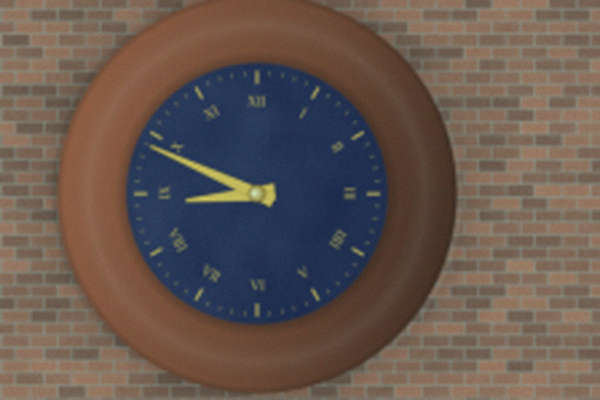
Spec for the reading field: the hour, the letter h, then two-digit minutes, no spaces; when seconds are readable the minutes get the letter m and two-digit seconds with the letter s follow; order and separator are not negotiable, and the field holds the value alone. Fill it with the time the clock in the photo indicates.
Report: 8h49
